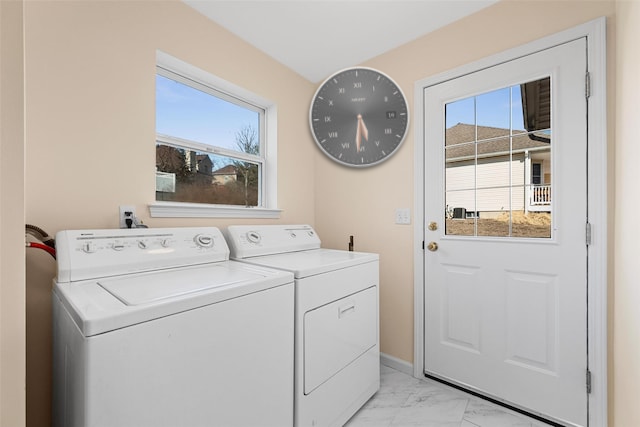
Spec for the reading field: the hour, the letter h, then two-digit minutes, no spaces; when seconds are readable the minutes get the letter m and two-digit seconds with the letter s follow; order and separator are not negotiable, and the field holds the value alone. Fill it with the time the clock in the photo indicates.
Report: 5h31
